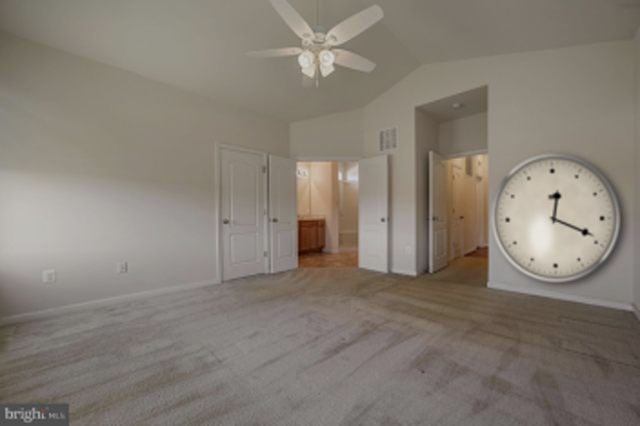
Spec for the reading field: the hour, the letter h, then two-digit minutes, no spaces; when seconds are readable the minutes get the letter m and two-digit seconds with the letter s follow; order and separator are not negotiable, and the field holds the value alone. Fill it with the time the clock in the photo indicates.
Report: 12h19
